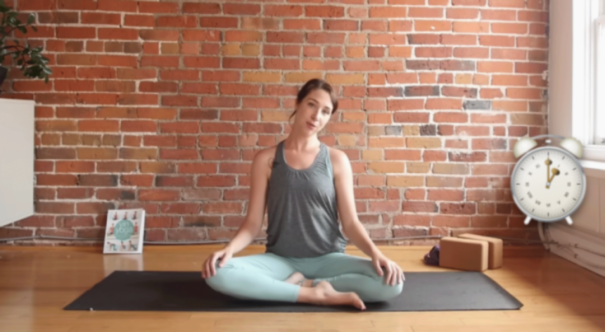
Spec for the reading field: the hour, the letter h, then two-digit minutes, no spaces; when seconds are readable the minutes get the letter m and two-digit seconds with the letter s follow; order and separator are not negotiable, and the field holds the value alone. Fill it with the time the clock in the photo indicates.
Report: 1h00
